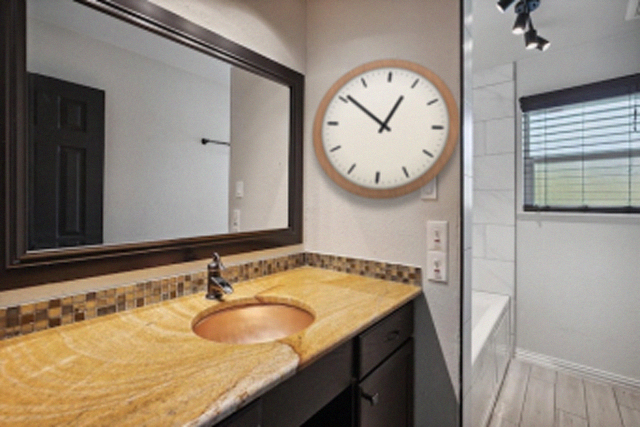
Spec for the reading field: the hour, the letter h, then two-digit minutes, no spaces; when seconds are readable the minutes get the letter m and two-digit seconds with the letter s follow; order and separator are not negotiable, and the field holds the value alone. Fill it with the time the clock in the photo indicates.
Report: 12h51
